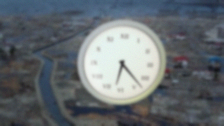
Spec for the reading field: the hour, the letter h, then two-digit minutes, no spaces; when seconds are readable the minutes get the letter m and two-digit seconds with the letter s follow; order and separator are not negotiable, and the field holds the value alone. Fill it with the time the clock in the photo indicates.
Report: 6h23
